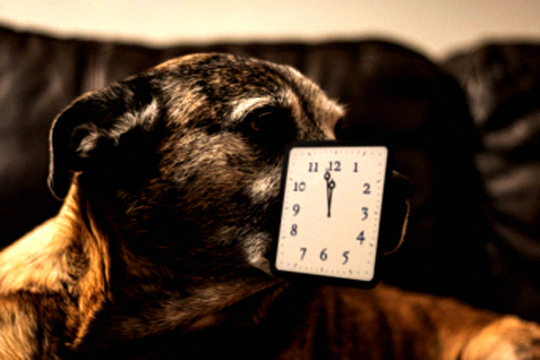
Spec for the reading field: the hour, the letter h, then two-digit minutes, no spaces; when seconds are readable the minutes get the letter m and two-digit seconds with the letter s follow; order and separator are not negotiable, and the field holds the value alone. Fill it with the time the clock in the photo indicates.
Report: 11h58
